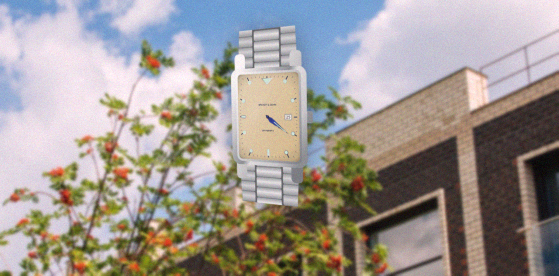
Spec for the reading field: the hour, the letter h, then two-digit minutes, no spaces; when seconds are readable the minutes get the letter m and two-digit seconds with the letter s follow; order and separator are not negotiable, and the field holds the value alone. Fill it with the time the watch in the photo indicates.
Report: 4h21
